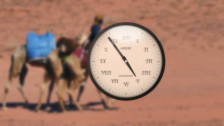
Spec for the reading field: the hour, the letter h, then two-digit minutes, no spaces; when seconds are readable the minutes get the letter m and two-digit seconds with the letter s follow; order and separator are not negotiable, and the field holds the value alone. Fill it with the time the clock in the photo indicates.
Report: 4h54
